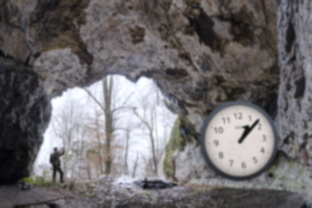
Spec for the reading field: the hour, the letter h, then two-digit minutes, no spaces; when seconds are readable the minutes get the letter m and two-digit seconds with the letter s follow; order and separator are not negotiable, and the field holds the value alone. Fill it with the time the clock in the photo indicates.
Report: 1h08
